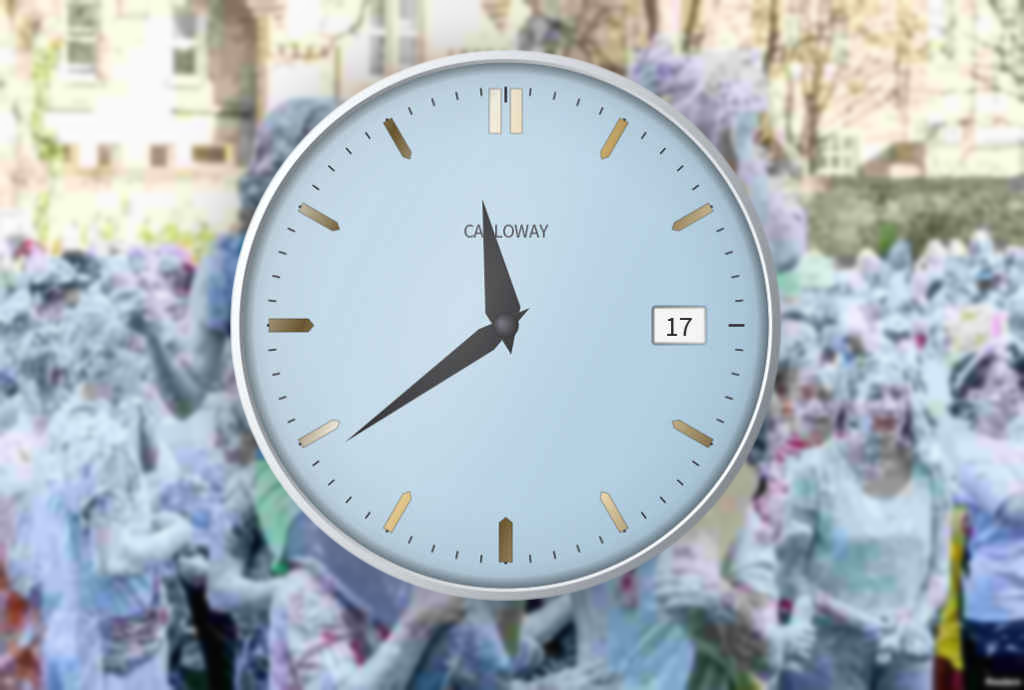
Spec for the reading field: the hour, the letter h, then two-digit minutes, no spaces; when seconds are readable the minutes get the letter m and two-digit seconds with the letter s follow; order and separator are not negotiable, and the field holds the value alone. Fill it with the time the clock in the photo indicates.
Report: 11h39
